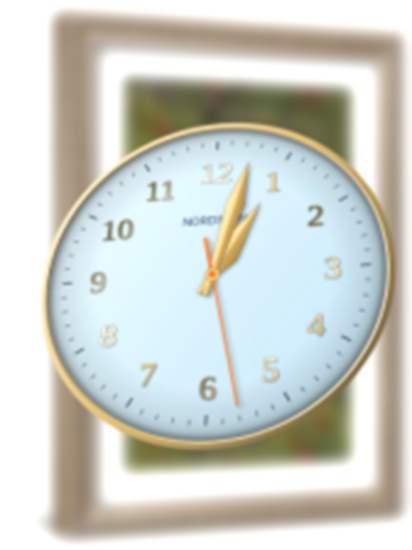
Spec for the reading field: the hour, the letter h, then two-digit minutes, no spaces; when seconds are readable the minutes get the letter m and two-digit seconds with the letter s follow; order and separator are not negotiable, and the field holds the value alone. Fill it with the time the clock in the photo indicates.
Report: 1h02m28s
